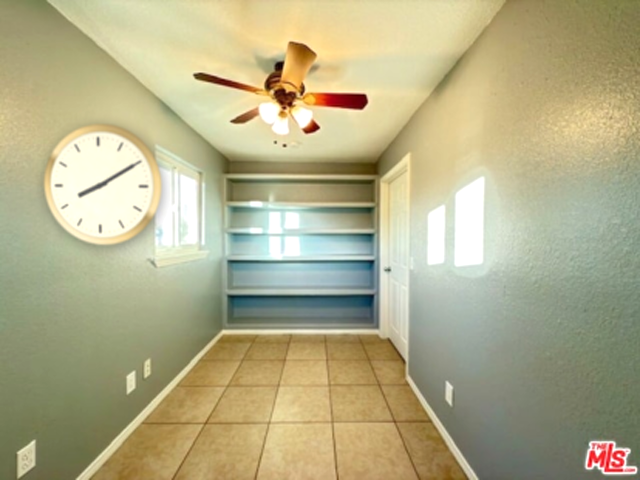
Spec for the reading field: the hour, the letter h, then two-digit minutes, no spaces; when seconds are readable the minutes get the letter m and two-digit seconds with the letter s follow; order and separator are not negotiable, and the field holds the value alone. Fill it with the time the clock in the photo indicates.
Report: 8h10
